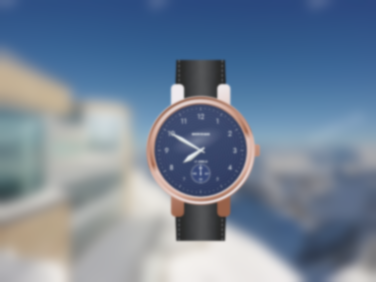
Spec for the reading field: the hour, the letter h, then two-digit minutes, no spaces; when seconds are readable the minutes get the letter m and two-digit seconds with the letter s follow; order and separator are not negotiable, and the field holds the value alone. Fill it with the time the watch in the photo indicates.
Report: 7h50
